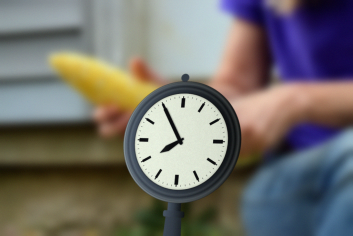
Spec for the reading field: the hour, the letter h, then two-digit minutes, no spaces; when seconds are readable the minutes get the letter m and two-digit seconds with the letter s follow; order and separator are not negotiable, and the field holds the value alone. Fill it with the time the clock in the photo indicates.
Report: 7h55
